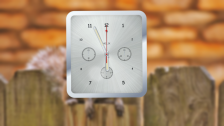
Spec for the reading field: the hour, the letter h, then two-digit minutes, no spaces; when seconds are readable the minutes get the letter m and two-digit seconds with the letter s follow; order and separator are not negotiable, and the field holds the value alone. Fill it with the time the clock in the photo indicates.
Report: 5h56
